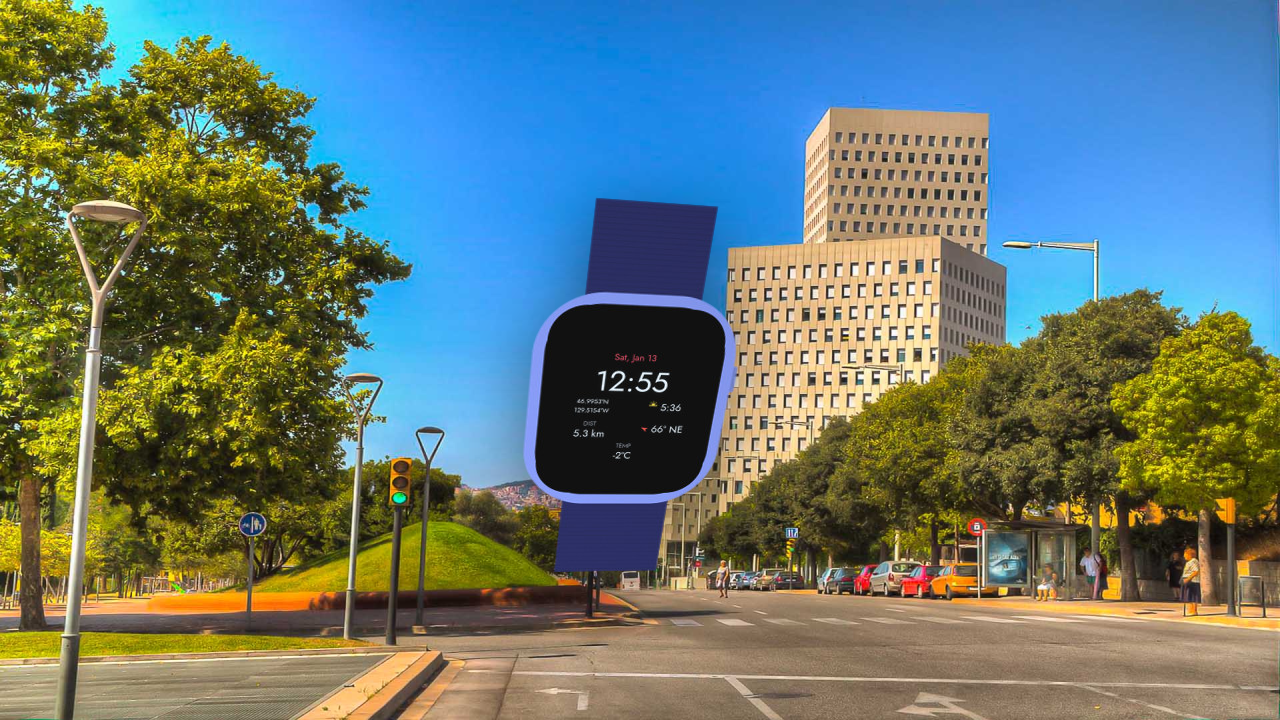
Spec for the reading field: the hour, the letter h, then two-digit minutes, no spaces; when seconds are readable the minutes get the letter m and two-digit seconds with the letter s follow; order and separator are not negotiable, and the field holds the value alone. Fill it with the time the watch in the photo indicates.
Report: 12h55
